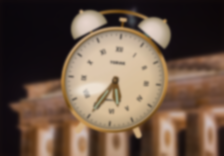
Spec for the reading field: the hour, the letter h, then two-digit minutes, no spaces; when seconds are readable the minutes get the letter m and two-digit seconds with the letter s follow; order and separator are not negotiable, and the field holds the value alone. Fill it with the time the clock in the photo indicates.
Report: 5h35
